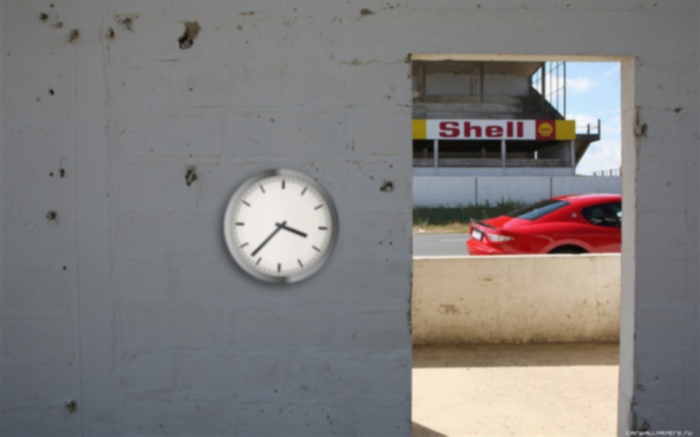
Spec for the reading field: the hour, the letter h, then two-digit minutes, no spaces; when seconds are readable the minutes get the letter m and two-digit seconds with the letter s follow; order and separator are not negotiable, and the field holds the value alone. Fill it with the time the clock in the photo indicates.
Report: 3h37
